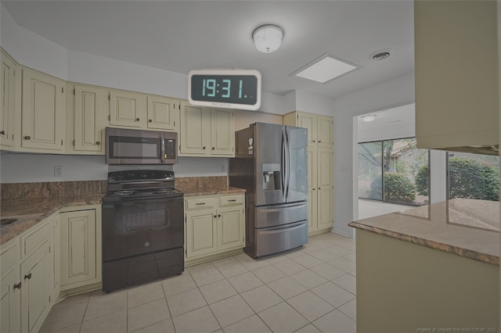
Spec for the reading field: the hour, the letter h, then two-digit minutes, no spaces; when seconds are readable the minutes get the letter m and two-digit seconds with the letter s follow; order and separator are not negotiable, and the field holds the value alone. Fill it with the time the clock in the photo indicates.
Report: 19h31
